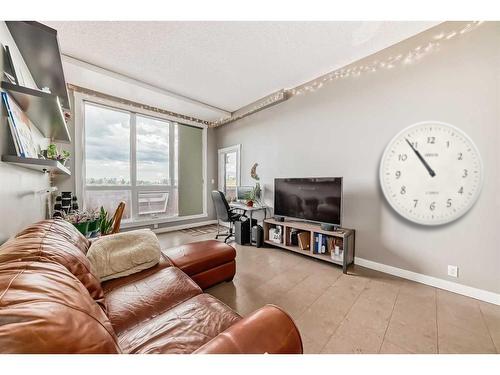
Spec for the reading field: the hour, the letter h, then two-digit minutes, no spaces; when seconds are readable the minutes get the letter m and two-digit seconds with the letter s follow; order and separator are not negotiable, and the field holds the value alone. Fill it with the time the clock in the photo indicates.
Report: 10h54
